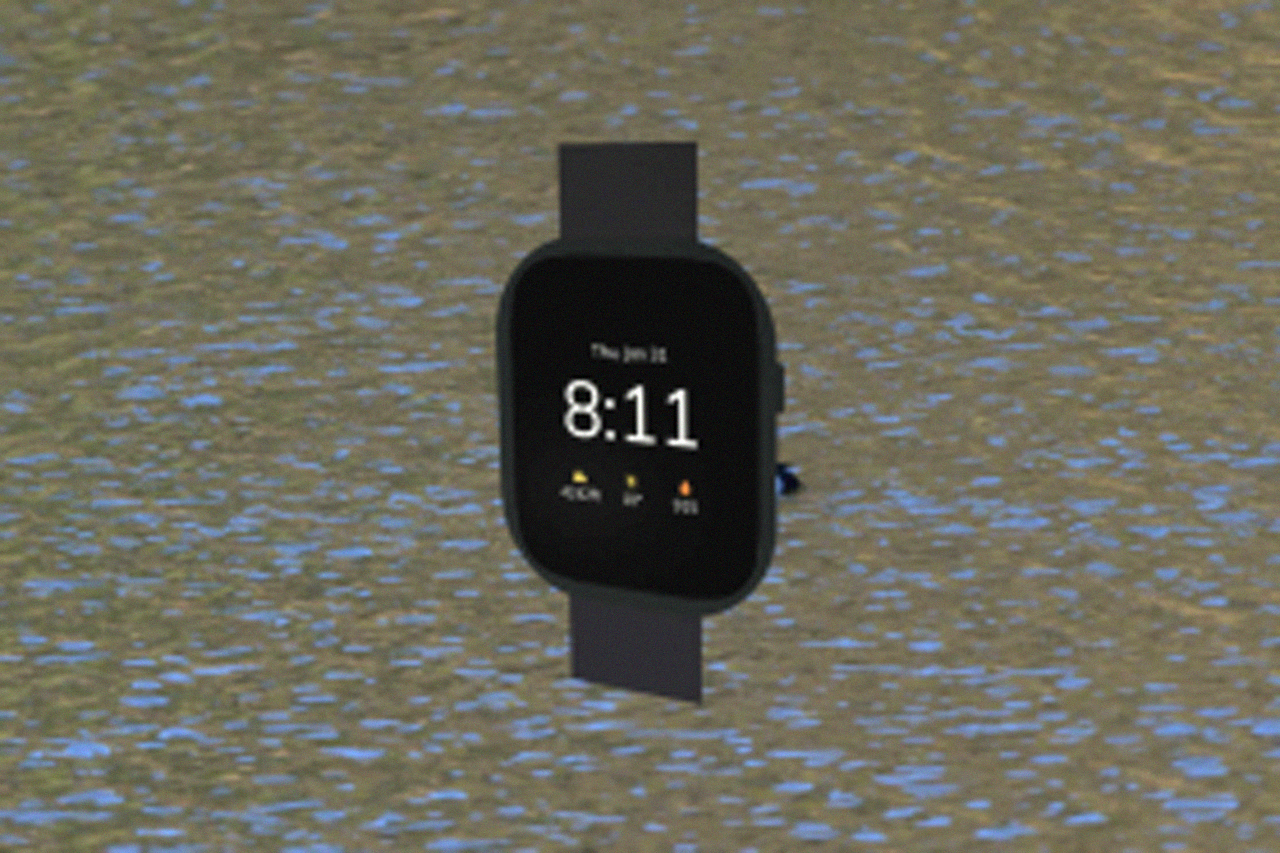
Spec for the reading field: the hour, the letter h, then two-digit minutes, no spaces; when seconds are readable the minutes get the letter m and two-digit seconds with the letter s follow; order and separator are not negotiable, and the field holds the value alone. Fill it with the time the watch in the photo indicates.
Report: 8h11
